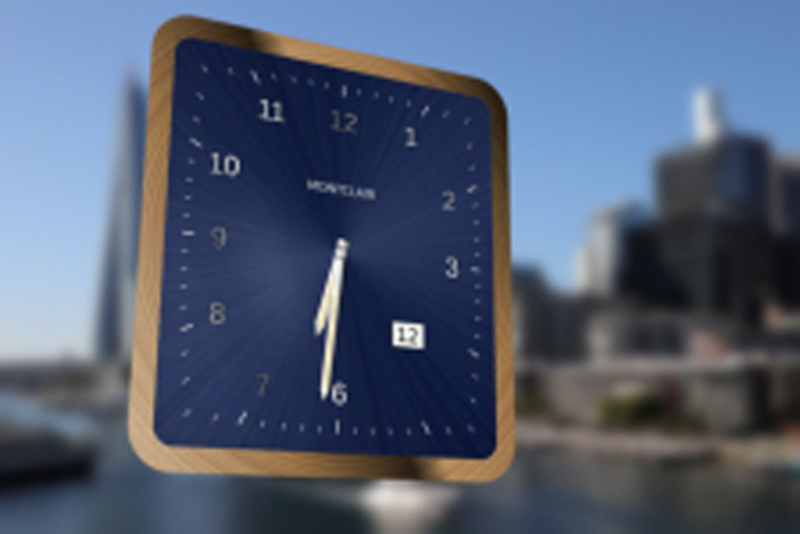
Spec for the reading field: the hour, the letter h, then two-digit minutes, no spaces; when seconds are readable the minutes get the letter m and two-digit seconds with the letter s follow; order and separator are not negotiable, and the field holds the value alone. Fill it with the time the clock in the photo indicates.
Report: 6h31
